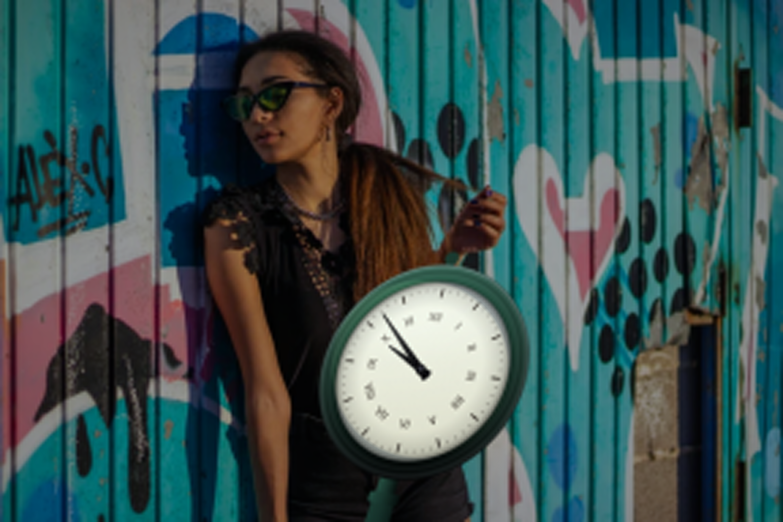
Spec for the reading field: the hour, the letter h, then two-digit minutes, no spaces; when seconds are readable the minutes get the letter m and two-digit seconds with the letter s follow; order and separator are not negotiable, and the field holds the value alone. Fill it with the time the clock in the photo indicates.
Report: 9h52
